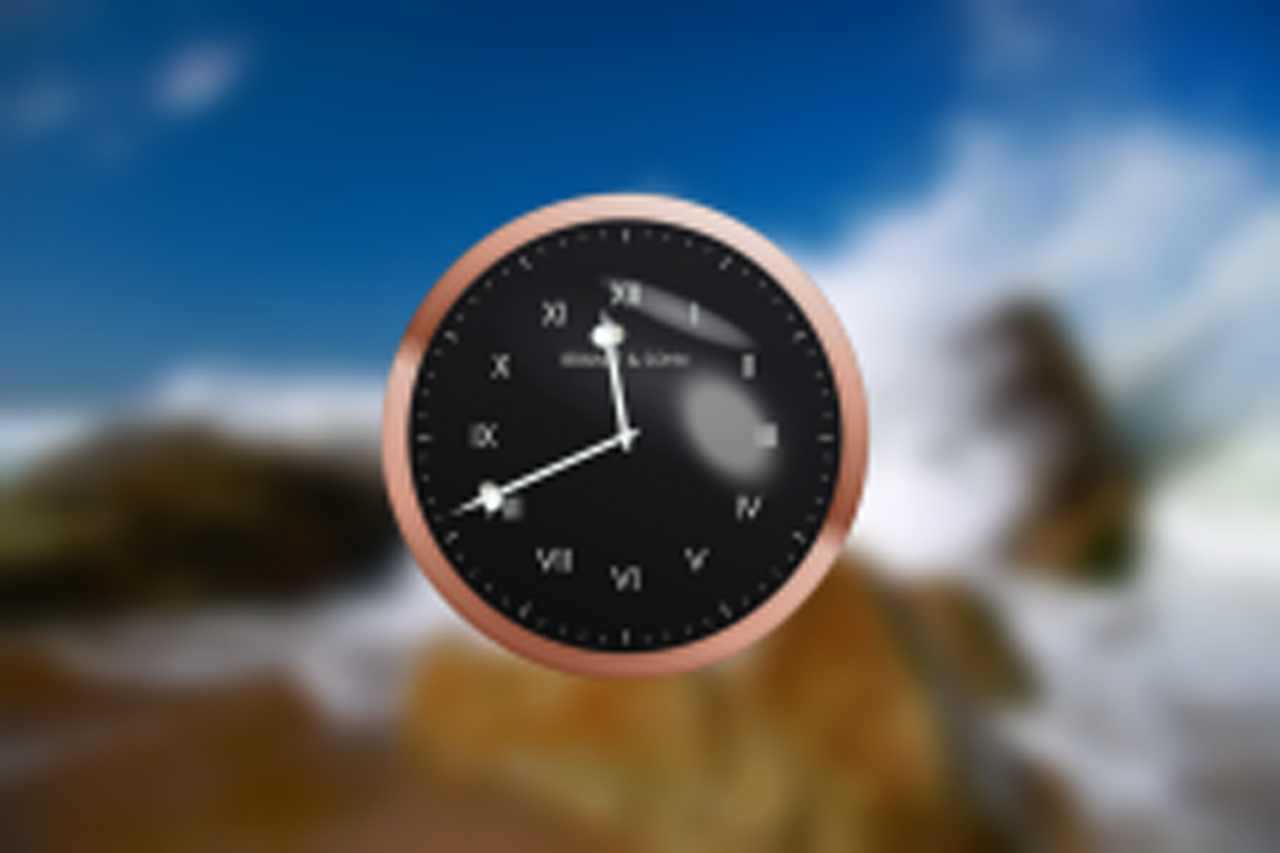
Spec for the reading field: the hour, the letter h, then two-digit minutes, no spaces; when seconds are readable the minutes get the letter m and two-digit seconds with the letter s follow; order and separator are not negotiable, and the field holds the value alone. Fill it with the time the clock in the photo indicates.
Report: 11h41
